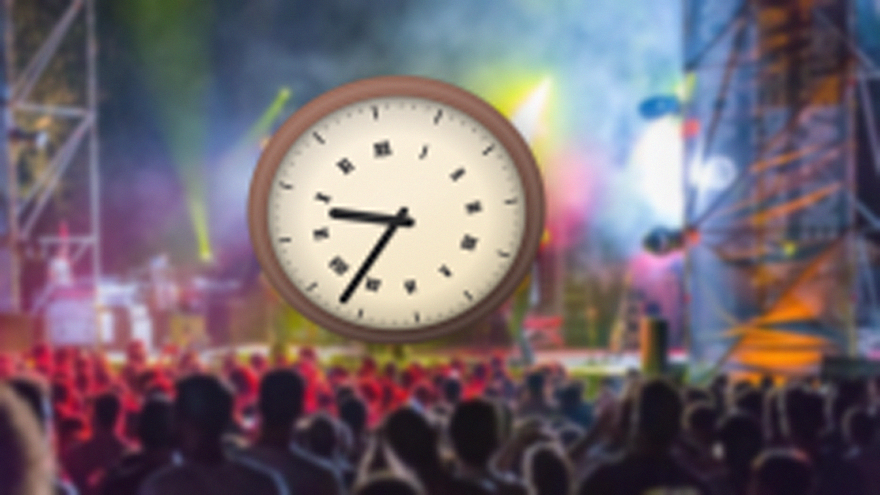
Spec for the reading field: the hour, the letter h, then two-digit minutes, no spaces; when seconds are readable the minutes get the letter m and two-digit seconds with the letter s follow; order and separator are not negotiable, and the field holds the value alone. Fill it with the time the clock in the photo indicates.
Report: 9h37
